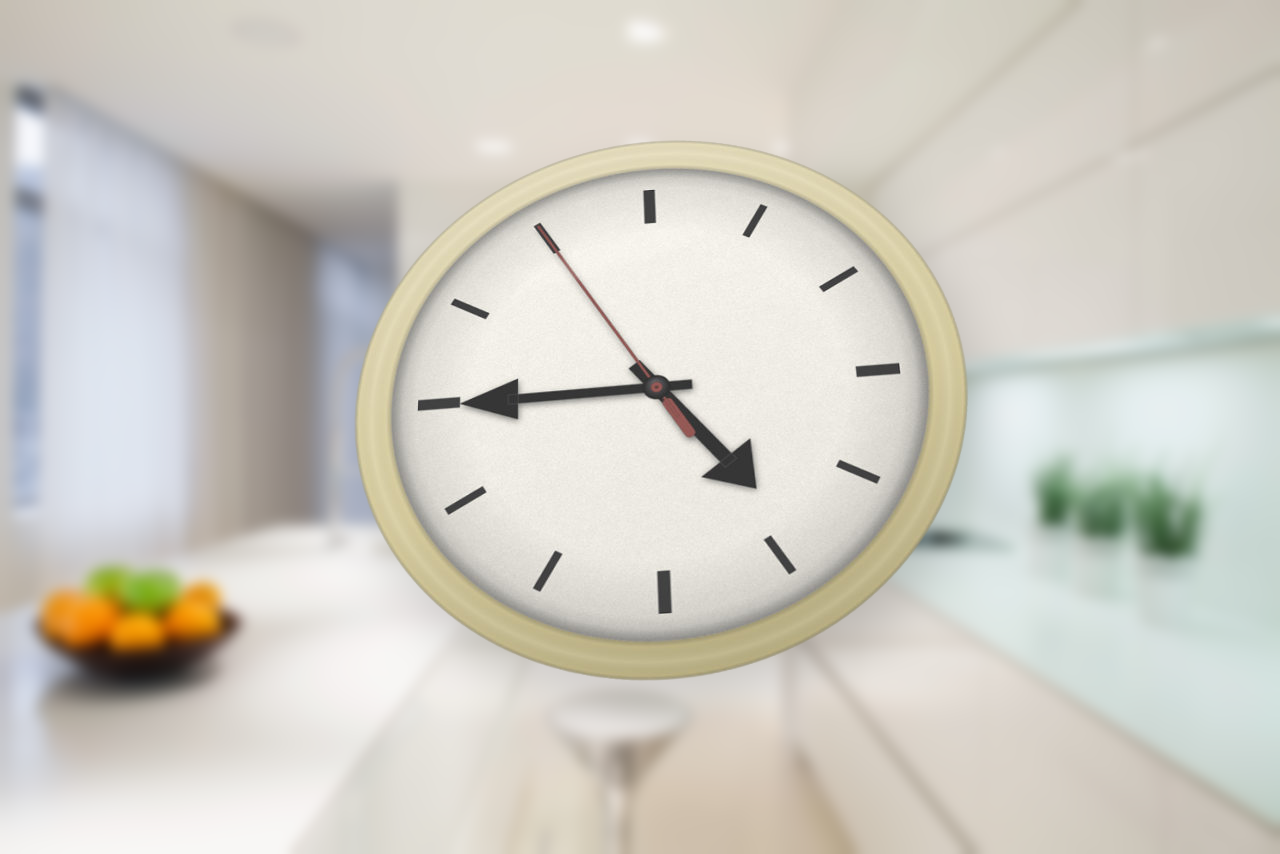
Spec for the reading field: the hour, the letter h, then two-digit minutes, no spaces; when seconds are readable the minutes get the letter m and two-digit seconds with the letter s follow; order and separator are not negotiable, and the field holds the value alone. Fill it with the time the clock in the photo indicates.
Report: 4h44m55s
